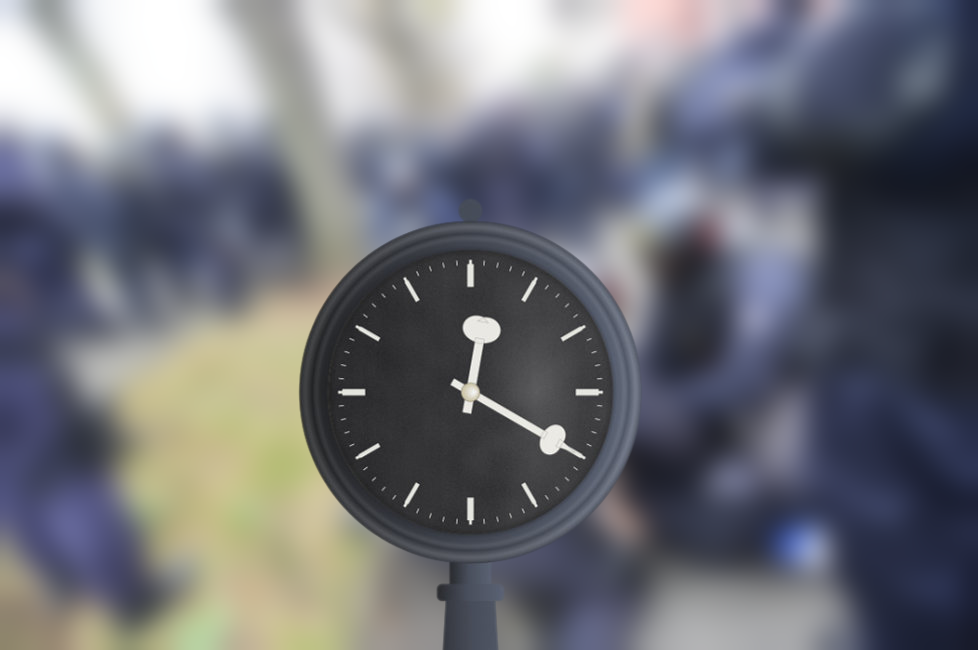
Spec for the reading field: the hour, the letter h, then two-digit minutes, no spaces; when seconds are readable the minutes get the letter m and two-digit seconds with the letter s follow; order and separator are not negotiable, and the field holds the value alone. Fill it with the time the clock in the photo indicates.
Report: 12h20
